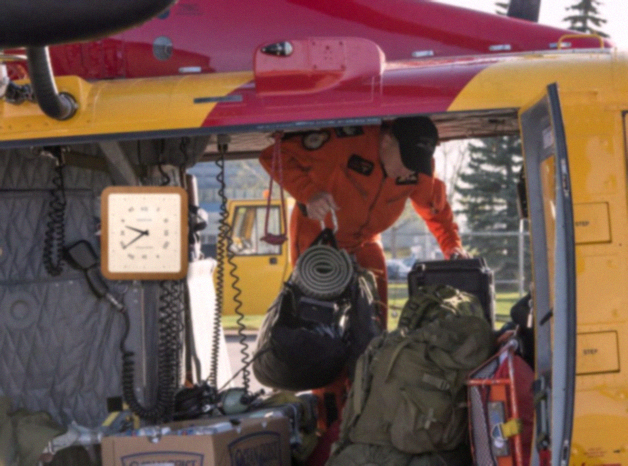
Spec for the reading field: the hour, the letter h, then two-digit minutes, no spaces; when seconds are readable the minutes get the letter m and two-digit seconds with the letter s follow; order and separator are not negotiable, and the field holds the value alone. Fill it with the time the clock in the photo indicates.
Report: 9h39
